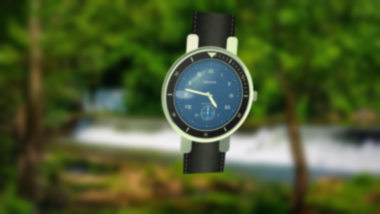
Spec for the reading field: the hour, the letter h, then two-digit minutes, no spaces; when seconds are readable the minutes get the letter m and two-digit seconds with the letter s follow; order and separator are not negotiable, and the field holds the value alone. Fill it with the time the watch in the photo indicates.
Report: 4h47
